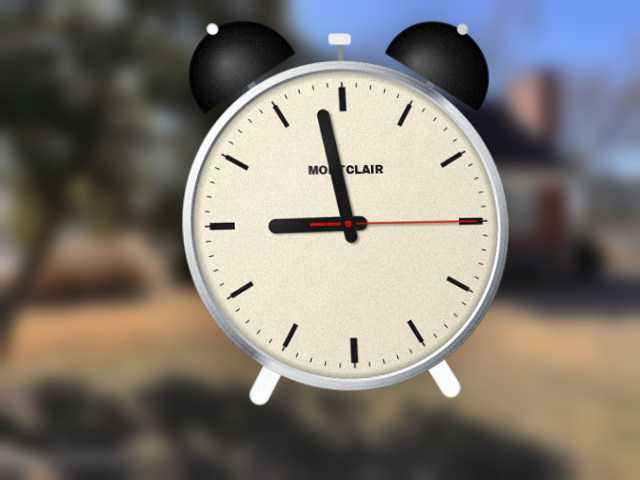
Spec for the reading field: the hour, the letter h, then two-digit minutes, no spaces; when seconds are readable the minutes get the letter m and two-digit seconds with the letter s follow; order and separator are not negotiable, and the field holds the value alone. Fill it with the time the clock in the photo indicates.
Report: 8h58m15s
